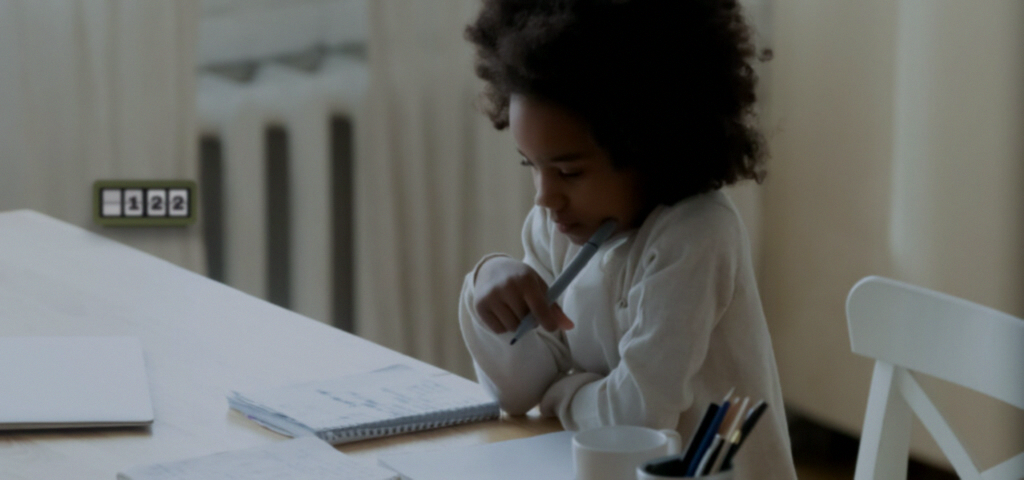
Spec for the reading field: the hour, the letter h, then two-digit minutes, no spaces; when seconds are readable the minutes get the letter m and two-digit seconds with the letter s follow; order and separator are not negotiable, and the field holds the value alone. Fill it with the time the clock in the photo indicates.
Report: 1h22
